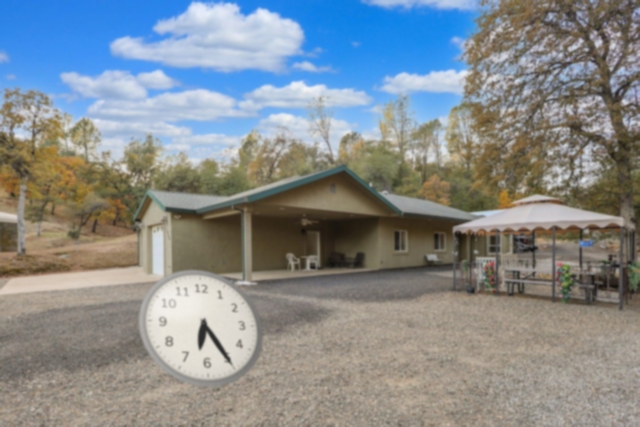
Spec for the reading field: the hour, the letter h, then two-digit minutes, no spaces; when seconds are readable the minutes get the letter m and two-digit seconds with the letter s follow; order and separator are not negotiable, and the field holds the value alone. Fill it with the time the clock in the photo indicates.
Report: 6h25
